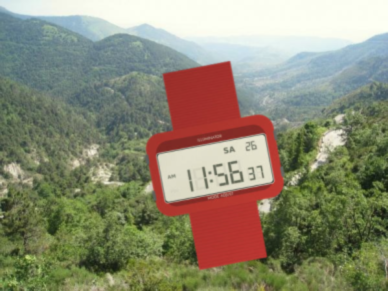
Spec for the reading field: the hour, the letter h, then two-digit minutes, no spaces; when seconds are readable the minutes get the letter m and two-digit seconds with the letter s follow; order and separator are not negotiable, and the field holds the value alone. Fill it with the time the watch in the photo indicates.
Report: 11h56m37s
